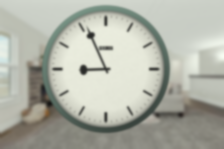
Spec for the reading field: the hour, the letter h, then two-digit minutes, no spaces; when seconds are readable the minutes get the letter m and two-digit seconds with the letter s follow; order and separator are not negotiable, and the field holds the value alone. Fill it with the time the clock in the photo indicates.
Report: 8h56
